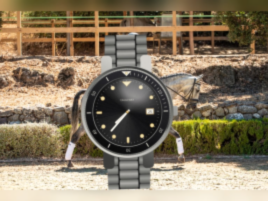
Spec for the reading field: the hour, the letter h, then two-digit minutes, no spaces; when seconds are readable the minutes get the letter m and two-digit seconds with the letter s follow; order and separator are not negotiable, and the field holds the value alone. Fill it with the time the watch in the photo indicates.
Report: 7h37
